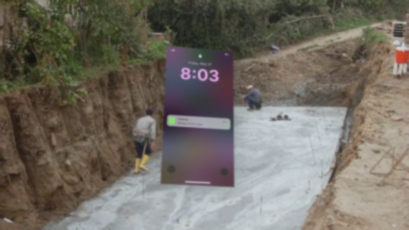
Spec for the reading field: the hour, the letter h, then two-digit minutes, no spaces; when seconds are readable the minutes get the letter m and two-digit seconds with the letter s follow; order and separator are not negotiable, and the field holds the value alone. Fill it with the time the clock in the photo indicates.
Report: 8h03
